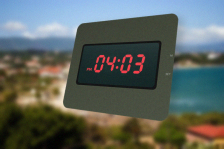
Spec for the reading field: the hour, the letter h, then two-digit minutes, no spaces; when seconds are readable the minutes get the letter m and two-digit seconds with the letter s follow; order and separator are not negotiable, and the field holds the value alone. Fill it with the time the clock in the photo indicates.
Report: 4h03
